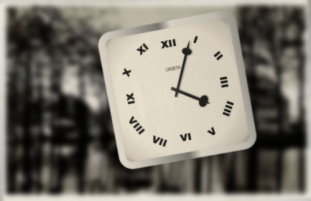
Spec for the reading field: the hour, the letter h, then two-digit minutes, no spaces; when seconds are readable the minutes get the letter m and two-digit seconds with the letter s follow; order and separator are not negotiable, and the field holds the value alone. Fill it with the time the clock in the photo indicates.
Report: 4h04
